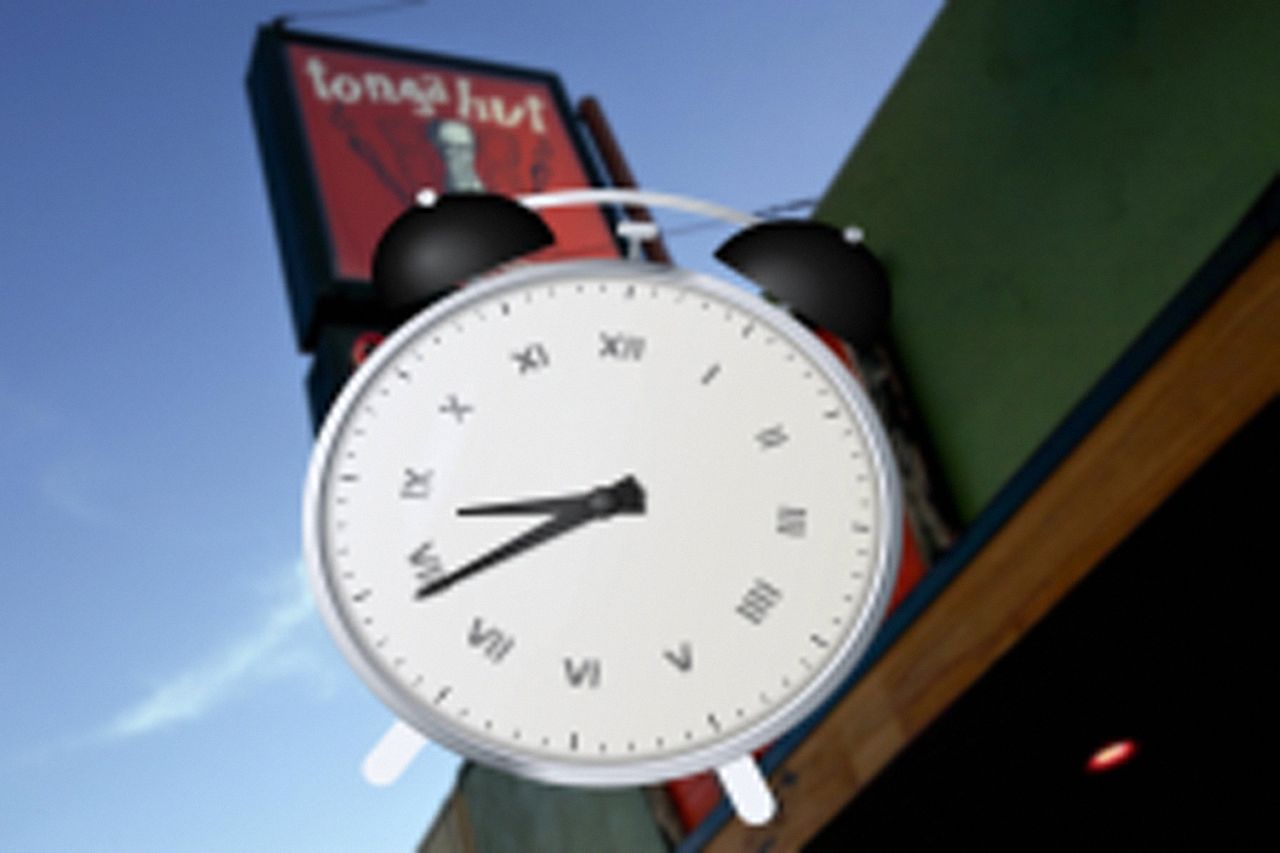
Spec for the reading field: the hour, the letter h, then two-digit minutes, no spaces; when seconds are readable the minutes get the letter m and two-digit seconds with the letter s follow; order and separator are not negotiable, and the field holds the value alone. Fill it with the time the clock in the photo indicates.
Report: 8h39
